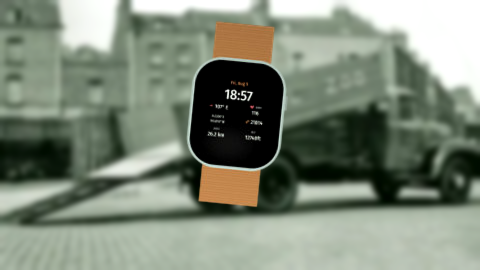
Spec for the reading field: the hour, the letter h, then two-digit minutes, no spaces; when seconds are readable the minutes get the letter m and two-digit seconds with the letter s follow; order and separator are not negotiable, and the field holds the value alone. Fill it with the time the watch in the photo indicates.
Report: 18h57
